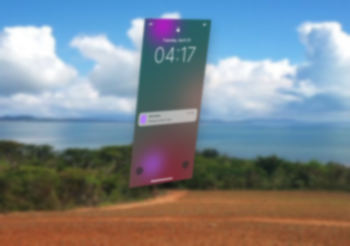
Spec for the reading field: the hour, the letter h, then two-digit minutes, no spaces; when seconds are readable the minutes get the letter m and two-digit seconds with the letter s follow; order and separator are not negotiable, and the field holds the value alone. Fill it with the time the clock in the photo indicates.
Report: 4h17
